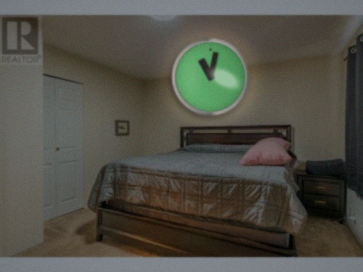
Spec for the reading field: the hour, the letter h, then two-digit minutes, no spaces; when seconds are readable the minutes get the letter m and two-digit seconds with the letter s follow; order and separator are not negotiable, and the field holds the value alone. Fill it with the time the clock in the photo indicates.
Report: 11h02
